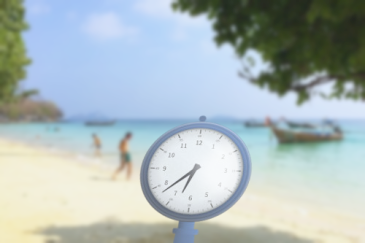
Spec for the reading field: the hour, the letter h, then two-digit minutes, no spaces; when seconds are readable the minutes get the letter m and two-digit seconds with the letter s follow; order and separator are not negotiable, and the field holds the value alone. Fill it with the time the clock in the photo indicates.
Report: 6h38
